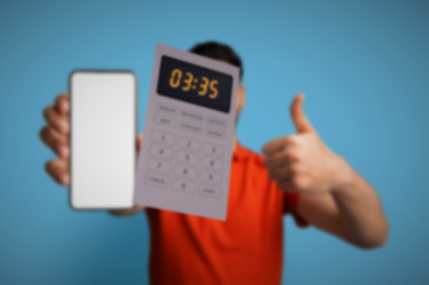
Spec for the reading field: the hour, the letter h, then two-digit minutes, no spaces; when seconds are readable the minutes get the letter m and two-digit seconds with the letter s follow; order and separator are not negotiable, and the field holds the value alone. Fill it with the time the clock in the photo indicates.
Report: 3h35
